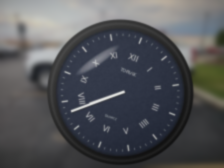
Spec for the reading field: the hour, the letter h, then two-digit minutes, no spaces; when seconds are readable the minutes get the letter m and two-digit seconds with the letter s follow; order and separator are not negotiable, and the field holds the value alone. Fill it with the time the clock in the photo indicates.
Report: 7h38
